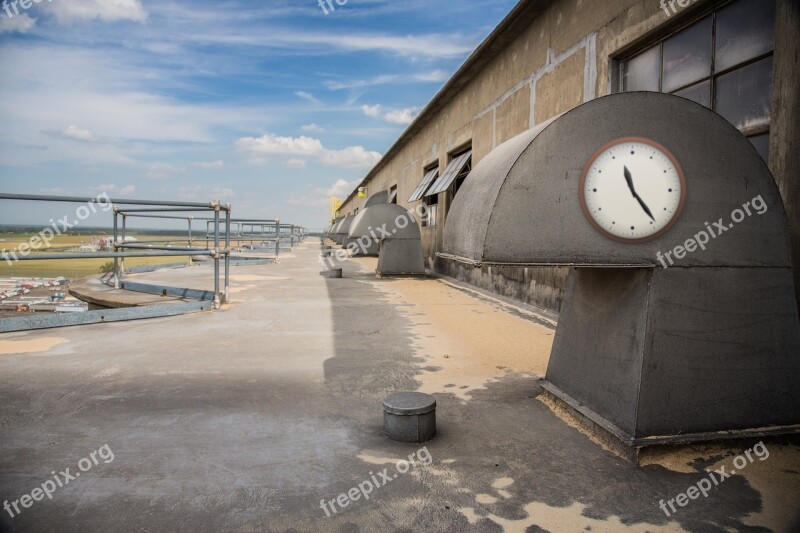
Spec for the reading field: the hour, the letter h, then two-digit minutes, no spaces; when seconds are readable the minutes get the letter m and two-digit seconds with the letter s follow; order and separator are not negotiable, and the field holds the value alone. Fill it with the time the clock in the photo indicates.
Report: 11h24
